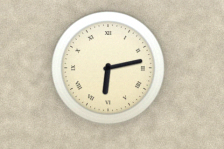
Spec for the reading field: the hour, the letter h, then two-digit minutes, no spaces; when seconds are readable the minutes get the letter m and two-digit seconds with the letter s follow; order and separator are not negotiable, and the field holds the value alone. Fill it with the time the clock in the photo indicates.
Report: 6h13
